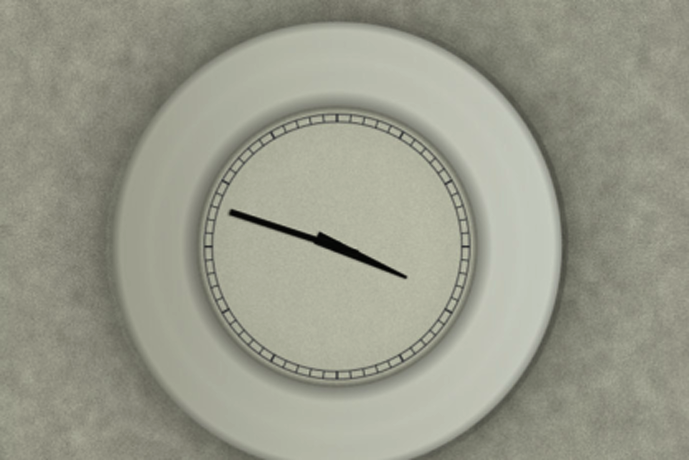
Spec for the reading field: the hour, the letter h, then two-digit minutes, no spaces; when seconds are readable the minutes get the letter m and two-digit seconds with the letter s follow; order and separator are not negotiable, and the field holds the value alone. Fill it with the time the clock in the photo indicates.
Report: 3h48
